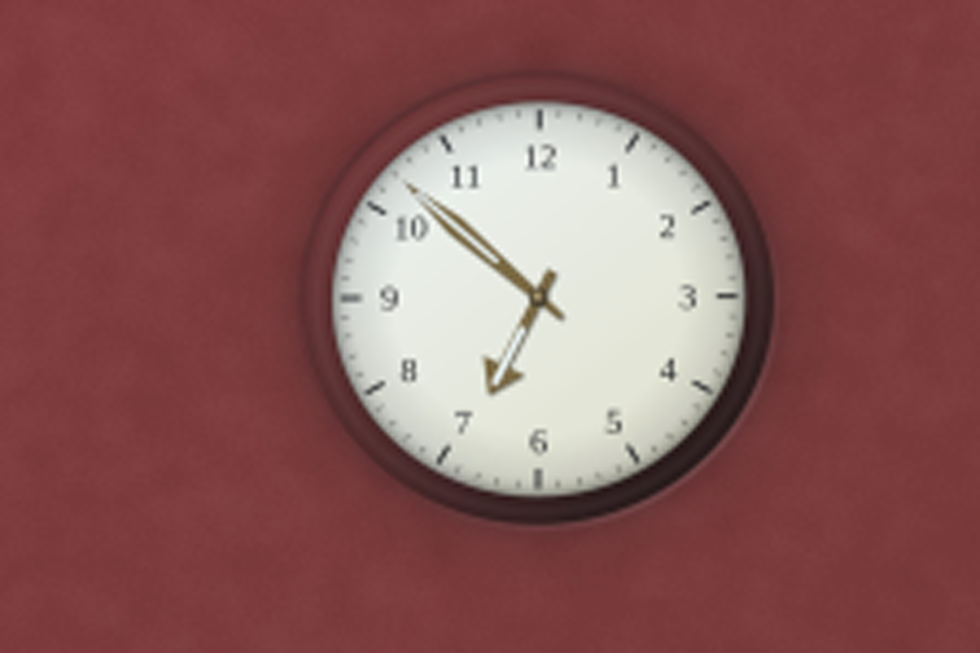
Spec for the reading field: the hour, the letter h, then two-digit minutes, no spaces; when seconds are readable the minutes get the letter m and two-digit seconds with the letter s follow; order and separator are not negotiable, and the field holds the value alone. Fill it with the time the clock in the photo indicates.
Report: 6h52
